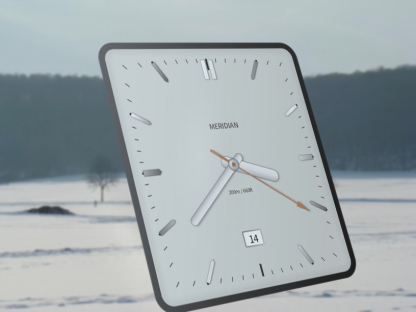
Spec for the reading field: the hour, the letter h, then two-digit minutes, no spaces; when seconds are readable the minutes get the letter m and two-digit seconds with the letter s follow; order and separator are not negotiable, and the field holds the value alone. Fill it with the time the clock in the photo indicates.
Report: 3h38m21s
